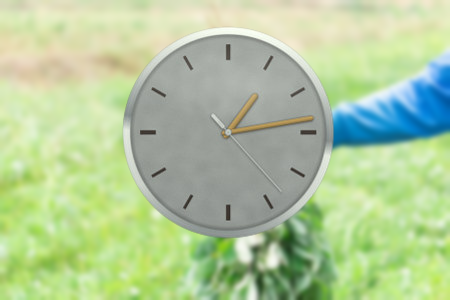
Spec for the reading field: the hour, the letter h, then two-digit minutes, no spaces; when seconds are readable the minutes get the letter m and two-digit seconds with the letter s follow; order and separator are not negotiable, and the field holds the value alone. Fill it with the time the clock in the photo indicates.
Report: 1h13m23s
